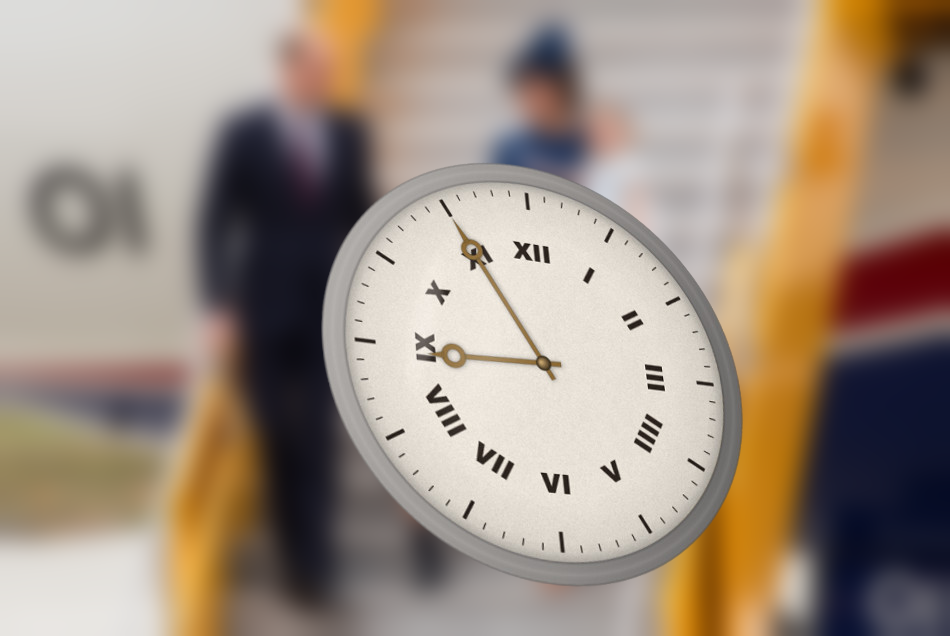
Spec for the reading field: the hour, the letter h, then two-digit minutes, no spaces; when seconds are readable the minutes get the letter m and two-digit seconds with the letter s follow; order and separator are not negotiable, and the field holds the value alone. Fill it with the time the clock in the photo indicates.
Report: 8h55
